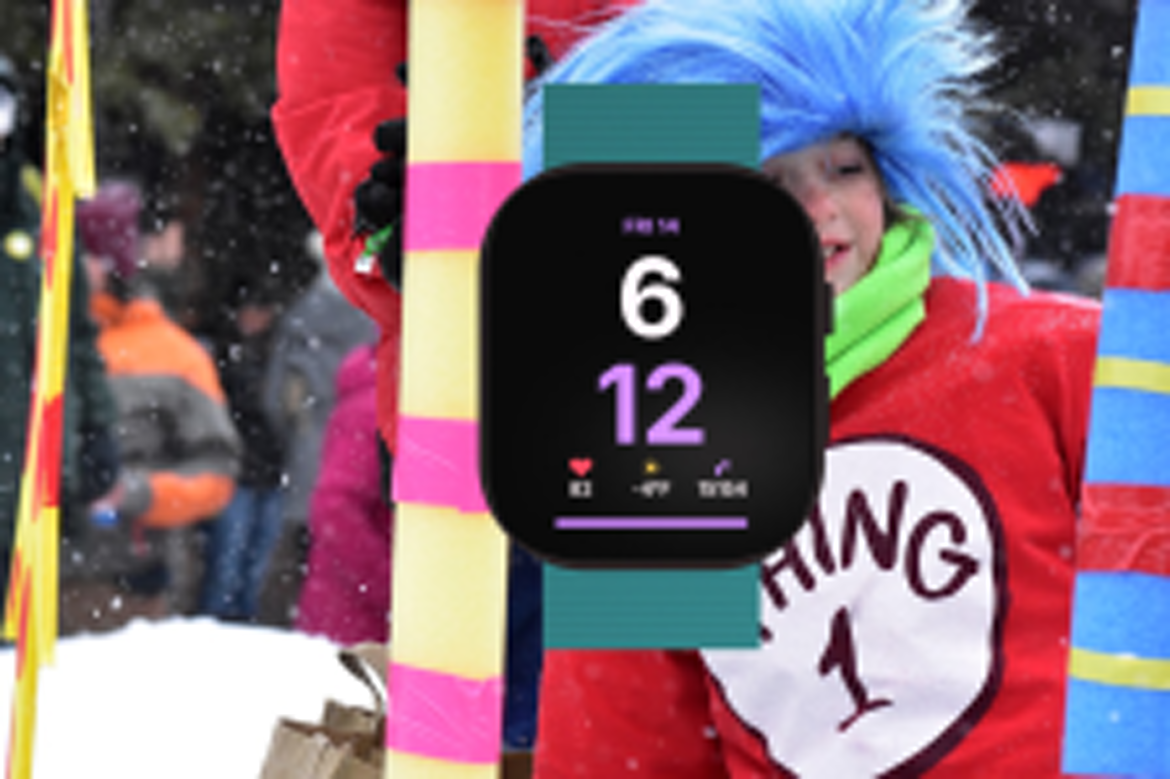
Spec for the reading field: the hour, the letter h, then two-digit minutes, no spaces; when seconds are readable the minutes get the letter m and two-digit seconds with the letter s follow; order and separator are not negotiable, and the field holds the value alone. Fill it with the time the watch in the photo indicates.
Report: 6h12
